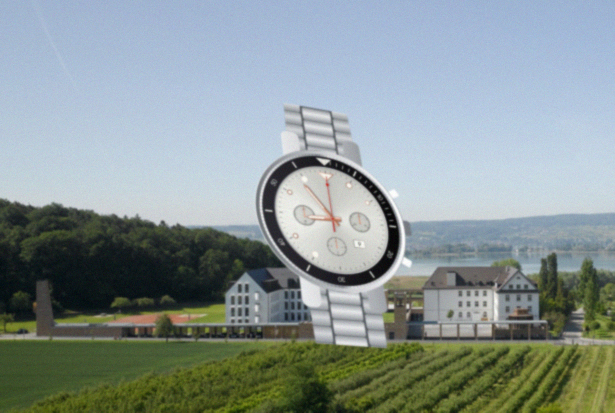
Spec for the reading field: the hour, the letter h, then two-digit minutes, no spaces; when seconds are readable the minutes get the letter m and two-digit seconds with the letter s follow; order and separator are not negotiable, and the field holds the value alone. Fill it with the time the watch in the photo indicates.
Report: 8h54
